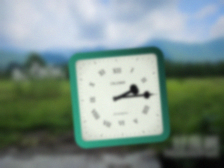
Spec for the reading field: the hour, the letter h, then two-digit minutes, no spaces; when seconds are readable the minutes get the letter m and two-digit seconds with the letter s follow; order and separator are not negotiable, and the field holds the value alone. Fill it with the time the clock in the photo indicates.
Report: 2h15
